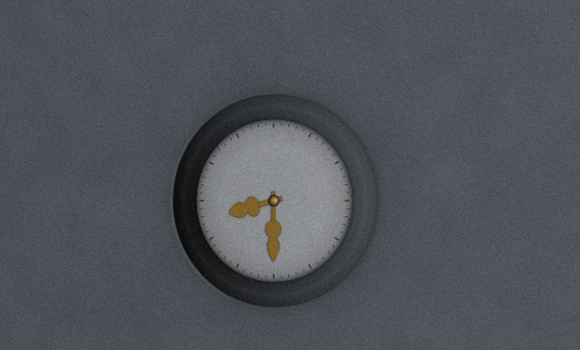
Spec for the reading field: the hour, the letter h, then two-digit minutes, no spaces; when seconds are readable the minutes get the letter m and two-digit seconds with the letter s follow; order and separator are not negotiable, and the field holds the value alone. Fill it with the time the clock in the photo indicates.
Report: 8h30
